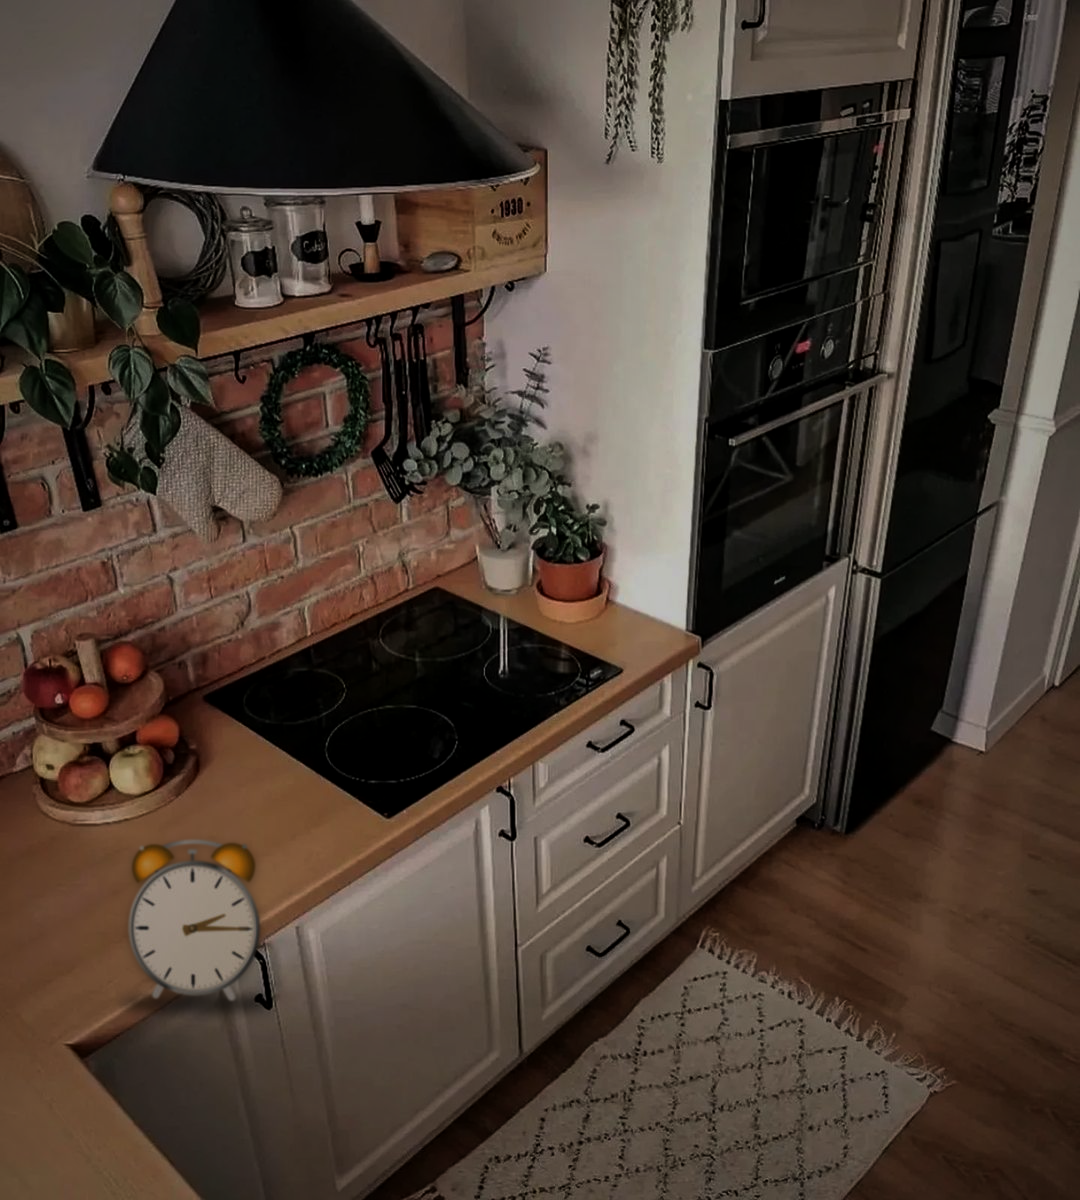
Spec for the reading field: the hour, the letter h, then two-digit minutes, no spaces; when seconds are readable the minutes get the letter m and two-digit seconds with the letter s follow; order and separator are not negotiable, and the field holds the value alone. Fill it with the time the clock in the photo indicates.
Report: 2h15
